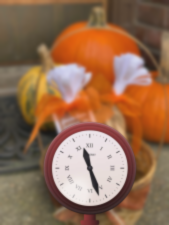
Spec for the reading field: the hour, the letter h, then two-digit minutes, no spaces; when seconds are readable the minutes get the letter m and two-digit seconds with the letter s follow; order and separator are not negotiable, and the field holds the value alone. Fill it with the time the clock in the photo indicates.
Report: 11h27
